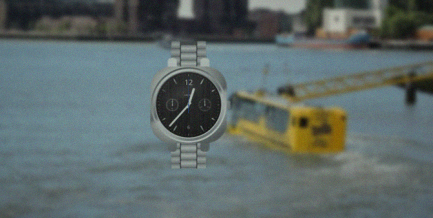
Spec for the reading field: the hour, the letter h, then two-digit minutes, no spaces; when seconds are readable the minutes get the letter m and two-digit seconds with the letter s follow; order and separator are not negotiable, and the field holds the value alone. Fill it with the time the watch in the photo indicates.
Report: 12h37
